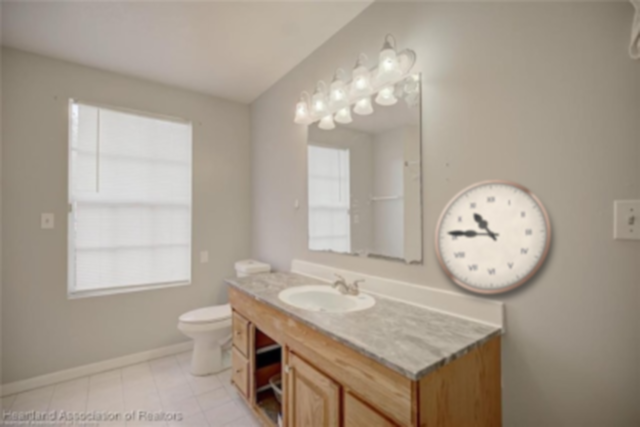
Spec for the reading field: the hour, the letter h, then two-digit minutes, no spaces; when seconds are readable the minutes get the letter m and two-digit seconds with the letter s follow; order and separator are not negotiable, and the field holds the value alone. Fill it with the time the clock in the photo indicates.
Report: 10h46
